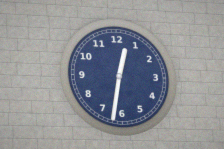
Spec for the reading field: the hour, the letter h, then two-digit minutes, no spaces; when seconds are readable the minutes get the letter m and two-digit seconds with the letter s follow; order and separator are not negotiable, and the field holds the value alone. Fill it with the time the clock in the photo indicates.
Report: 12h32
